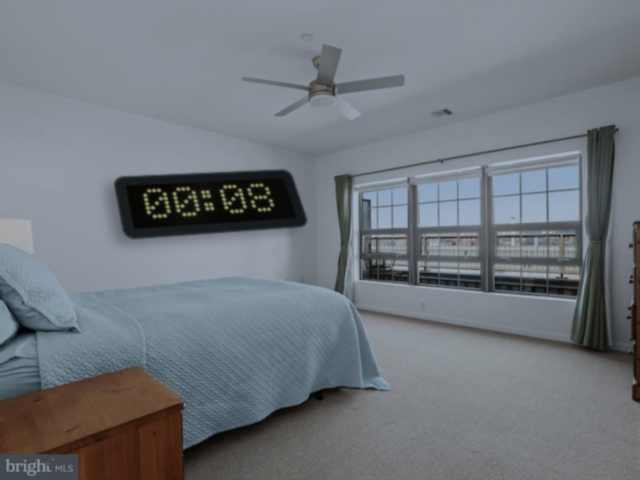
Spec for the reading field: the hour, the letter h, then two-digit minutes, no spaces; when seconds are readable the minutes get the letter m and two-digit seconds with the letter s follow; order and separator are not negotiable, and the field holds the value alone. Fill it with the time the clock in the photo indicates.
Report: 0h08
